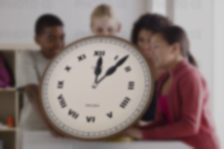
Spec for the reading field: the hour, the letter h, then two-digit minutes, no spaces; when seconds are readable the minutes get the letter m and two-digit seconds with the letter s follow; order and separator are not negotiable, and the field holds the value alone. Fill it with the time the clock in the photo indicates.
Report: 12h07
